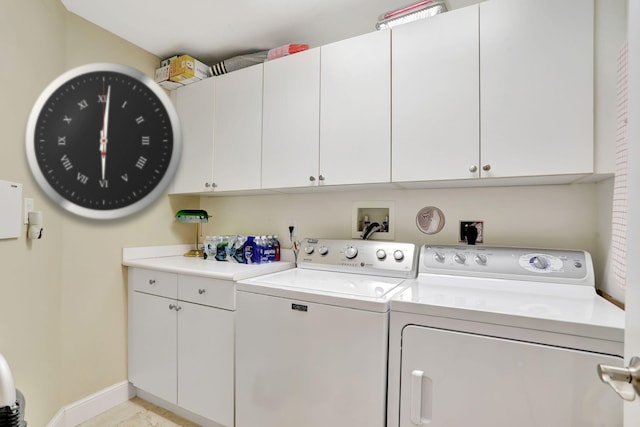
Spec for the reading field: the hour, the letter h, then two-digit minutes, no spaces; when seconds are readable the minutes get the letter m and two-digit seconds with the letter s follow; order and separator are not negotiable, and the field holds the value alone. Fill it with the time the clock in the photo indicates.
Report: 6h01m00s
